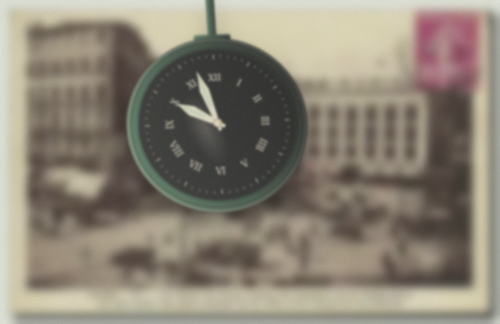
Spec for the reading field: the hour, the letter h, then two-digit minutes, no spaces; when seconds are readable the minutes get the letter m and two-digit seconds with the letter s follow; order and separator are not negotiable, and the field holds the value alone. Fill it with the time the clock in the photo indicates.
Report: 9h57
